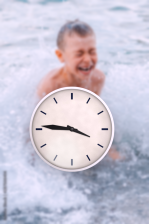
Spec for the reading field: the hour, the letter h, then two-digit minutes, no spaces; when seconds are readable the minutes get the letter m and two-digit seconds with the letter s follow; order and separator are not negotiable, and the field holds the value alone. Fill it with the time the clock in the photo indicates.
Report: 3h46
